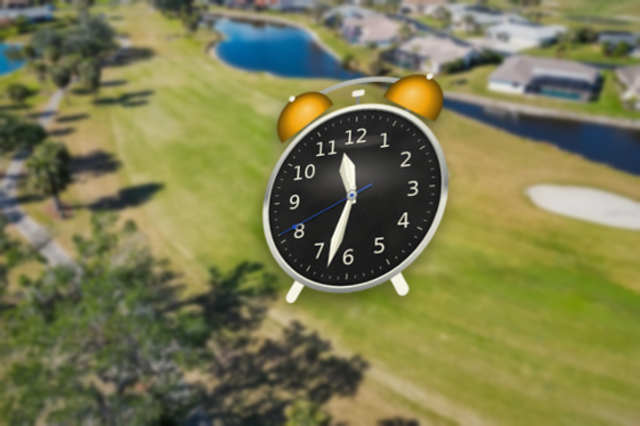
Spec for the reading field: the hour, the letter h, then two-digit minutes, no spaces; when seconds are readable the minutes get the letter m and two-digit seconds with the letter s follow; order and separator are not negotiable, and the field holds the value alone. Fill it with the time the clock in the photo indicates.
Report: 11h32m41s
